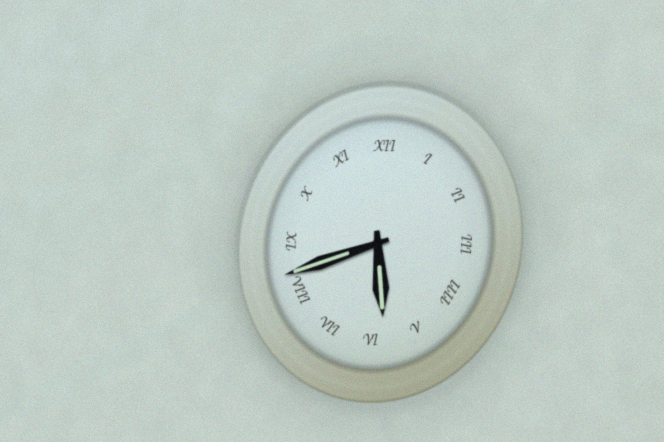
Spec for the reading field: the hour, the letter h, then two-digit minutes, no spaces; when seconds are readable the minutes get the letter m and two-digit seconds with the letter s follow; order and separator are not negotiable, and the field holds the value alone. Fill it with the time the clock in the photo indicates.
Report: 5h42
